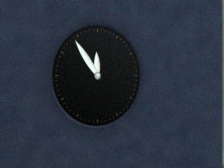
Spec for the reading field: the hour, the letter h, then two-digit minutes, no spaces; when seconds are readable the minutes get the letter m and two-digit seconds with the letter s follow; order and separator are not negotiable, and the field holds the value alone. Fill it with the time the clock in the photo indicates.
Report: 11h54
